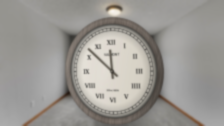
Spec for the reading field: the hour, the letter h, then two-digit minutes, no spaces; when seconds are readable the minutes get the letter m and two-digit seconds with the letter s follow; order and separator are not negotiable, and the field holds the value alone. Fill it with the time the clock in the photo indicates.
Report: 11h52
